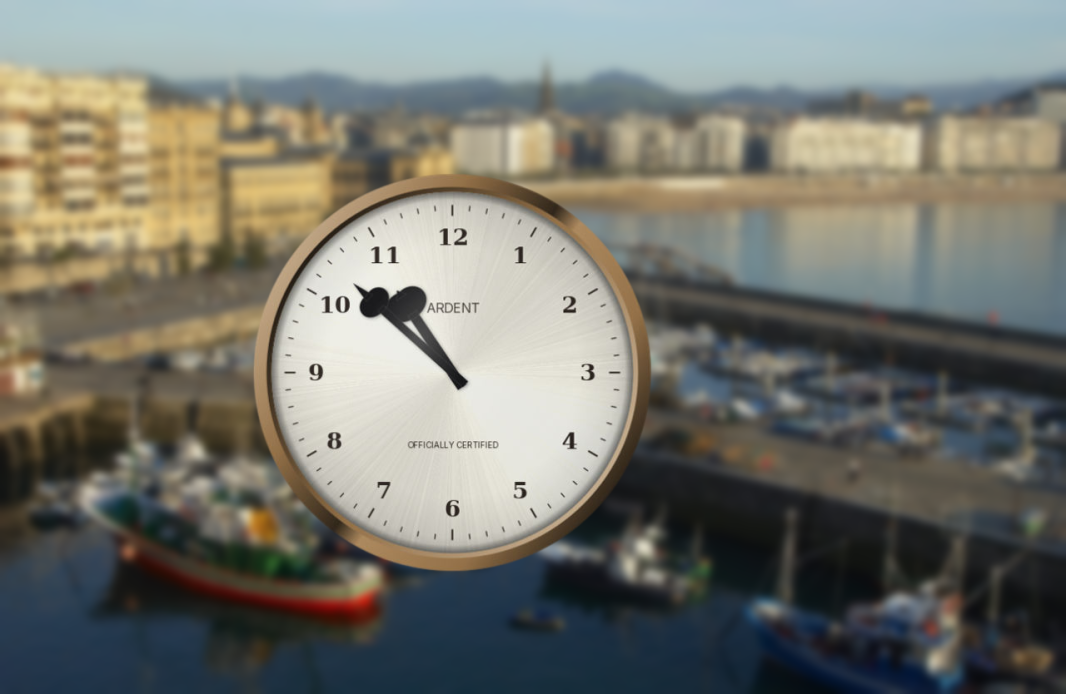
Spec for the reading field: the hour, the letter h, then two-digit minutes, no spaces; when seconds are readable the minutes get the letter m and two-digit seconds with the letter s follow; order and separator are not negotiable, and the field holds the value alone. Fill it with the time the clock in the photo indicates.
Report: 10h52
